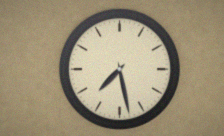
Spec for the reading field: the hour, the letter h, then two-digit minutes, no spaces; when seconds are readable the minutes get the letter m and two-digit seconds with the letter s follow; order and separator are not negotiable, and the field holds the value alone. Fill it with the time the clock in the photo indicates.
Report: 7h28
